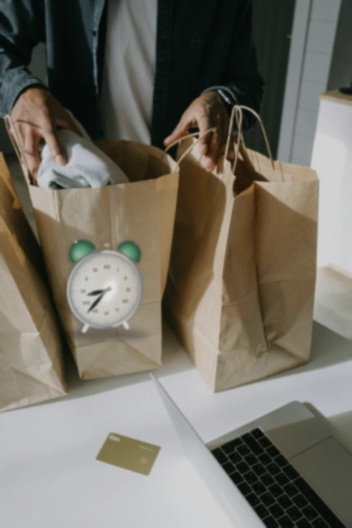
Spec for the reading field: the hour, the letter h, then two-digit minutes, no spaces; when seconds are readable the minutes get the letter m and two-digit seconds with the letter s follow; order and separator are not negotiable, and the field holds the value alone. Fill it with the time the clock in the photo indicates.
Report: 8h37
